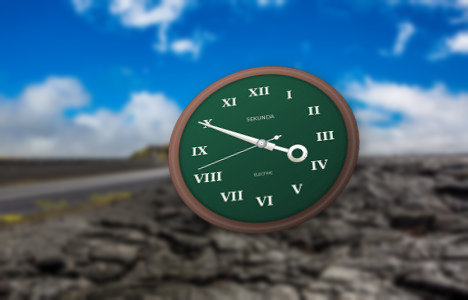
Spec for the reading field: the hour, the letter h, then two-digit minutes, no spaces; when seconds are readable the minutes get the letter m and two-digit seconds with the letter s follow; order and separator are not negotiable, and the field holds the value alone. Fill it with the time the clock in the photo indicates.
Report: 3h49m42s
